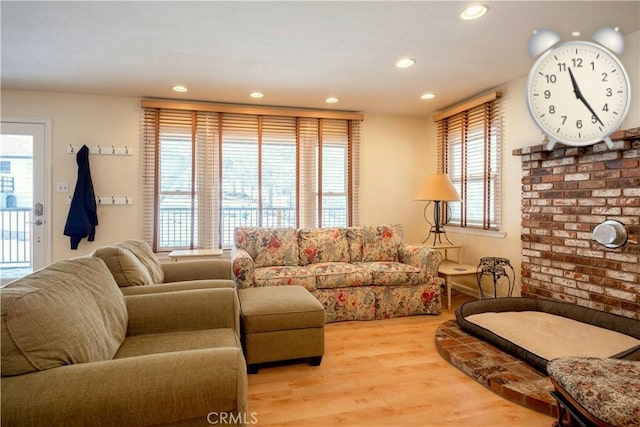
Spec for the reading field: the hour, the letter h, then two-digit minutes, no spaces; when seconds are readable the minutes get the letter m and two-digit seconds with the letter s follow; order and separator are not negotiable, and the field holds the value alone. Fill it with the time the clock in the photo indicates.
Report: 11h24
